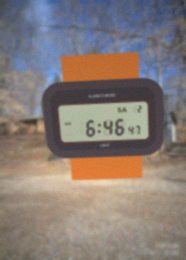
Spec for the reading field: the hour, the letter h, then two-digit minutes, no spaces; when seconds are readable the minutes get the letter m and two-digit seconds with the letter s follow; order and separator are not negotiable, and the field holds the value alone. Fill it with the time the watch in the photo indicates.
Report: 6h46
